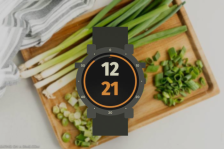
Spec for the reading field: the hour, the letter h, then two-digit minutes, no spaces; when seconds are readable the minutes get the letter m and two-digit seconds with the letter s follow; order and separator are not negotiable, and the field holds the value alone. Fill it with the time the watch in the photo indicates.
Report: 12h21
